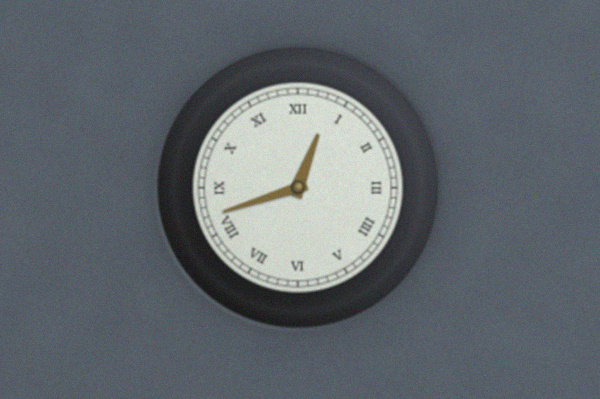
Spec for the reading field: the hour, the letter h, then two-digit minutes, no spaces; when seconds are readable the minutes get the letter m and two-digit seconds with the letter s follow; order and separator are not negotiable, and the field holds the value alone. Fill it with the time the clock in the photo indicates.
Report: 12h42
